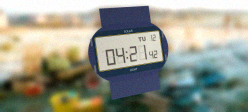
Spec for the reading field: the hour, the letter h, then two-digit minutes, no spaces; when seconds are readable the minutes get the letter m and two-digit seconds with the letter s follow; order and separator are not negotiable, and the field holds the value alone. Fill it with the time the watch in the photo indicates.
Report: 4h21m42s
